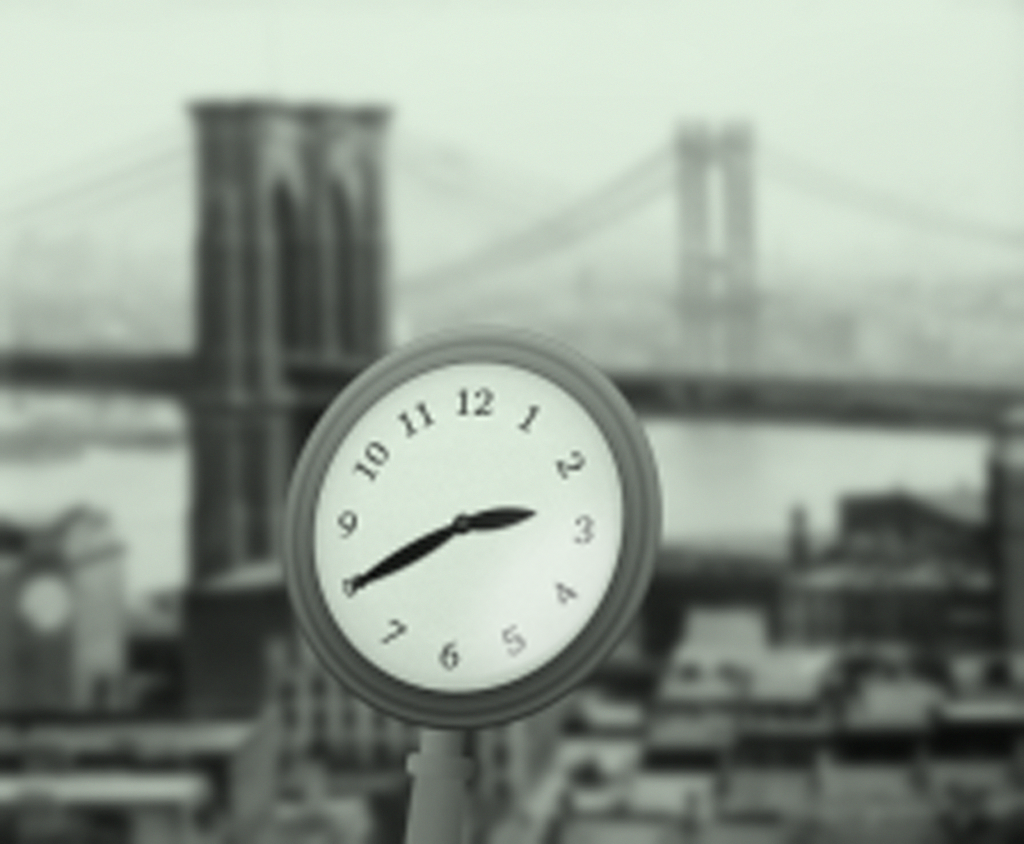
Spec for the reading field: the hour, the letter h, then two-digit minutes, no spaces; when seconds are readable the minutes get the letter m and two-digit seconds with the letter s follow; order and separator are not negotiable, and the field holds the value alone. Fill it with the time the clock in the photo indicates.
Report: 2h40
